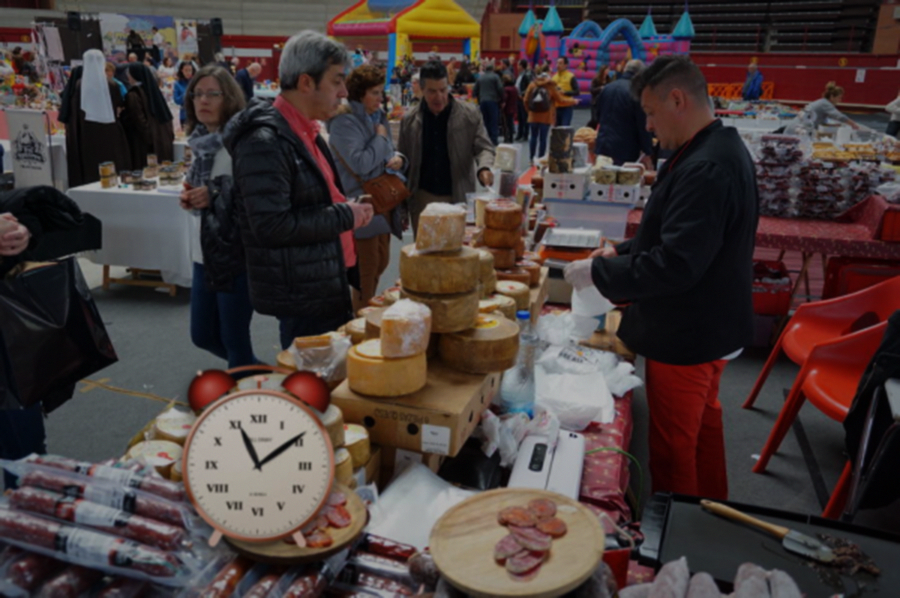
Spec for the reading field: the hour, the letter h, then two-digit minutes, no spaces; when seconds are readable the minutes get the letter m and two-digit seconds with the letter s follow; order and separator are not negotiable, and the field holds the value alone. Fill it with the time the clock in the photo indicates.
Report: 11h09
